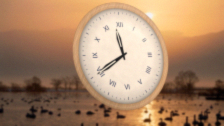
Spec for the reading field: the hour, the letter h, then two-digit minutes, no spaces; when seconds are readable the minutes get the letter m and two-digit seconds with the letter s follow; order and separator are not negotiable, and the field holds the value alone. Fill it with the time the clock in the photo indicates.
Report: 11h40
